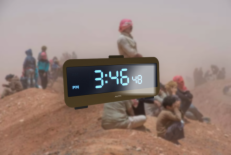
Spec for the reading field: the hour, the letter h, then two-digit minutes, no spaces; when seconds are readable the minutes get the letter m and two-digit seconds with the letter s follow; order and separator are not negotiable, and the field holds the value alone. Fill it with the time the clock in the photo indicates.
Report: 3h46m48s
